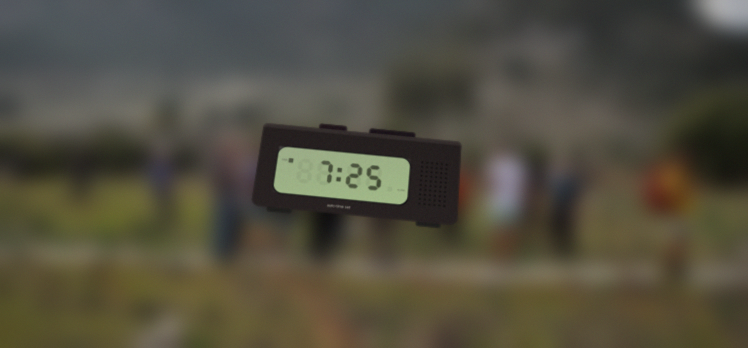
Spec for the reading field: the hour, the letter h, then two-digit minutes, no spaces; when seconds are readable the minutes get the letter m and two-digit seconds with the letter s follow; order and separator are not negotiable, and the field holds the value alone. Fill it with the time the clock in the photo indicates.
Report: 7h25
